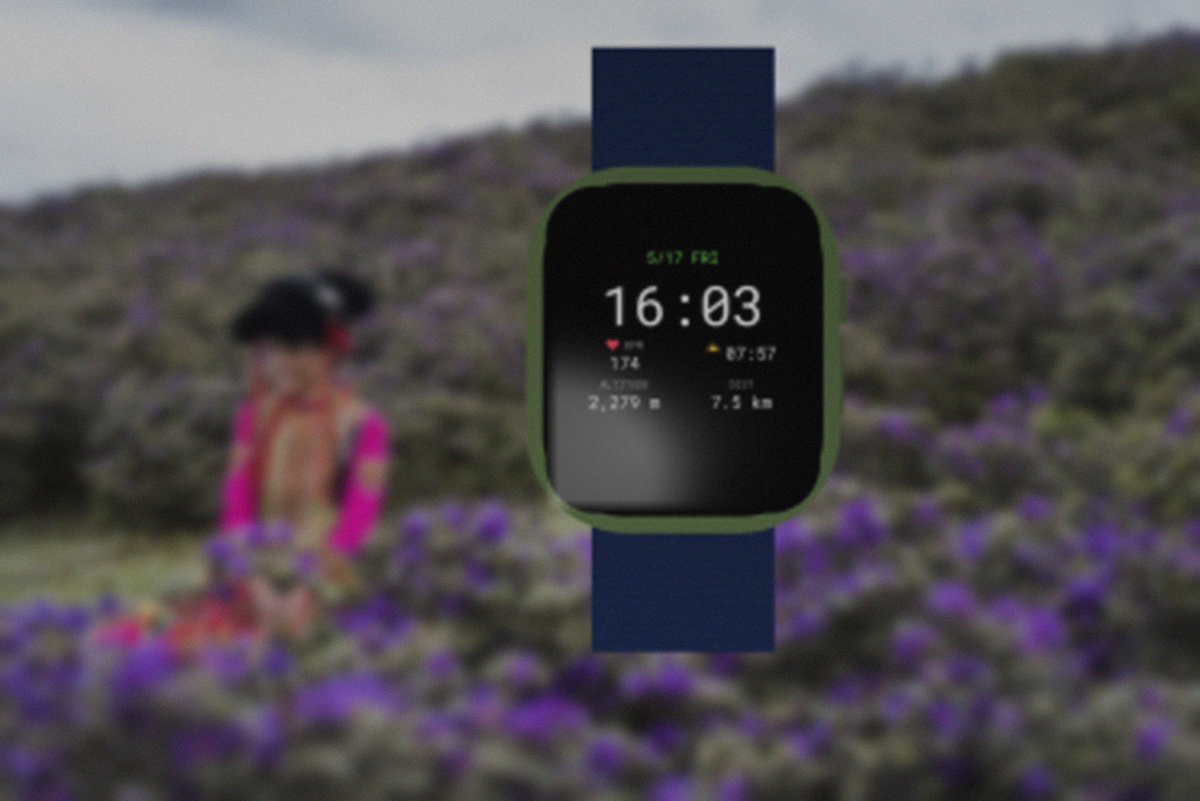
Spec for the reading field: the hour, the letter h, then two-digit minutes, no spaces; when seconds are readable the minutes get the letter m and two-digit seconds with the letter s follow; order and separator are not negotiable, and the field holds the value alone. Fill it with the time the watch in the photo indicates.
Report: 16h03
